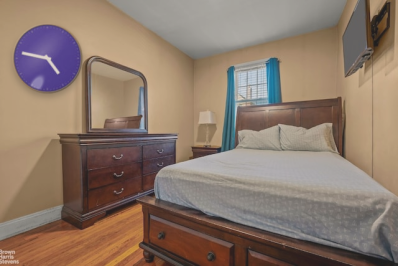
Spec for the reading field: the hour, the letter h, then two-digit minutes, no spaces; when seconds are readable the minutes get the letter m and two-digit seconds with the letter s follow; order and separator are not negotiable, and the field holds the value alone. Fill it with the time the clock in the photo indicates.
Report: 4h47
